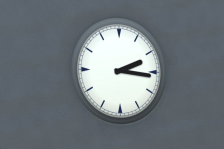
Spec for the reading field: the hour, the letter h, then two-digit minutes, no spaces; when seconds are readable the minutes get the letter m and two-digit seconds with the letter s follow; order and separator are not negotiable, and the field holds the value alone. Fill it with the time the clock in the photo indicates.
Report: 2h16
